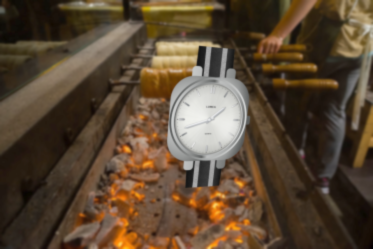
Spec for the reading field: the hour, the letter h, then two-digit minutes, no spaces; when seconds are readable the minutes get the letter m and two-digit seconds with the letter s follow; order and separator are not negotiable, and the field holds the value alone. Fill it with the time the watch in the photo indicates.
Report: 1h42
